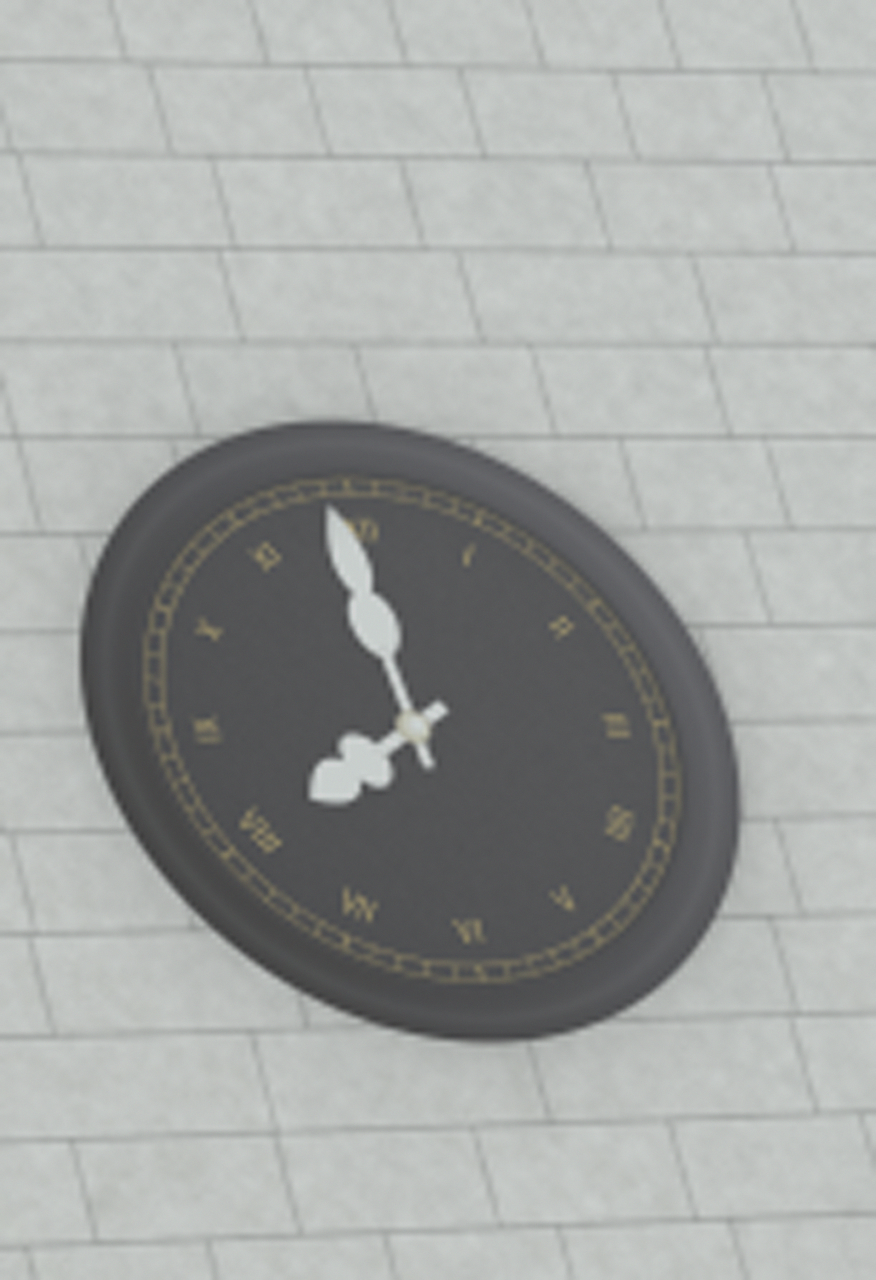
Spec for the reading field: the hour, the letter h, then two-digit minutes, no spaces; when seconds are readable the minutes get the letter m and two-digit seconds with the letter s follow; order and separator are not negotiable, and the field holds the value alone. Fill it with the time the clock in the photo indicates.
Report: 7h59
